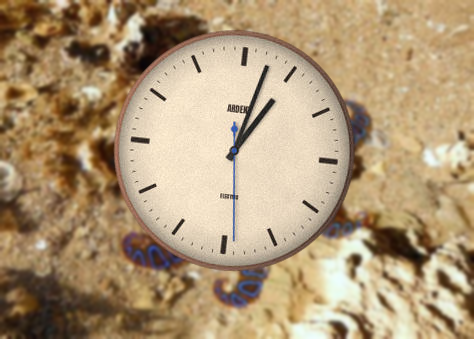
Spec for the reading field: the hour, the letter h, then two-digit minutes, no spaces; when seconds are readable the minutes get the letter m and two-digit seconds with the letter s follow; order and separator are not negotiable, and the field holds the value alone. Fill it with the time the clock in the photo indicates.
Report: 1h02m29s
